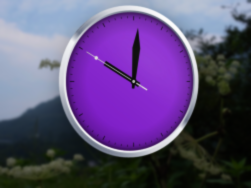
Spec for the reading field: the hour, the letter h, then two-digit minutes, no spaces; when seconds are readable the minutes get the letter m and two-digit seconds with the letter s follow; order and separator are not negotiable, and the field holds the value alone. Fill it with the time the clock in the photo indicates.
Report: 10h00m50s
